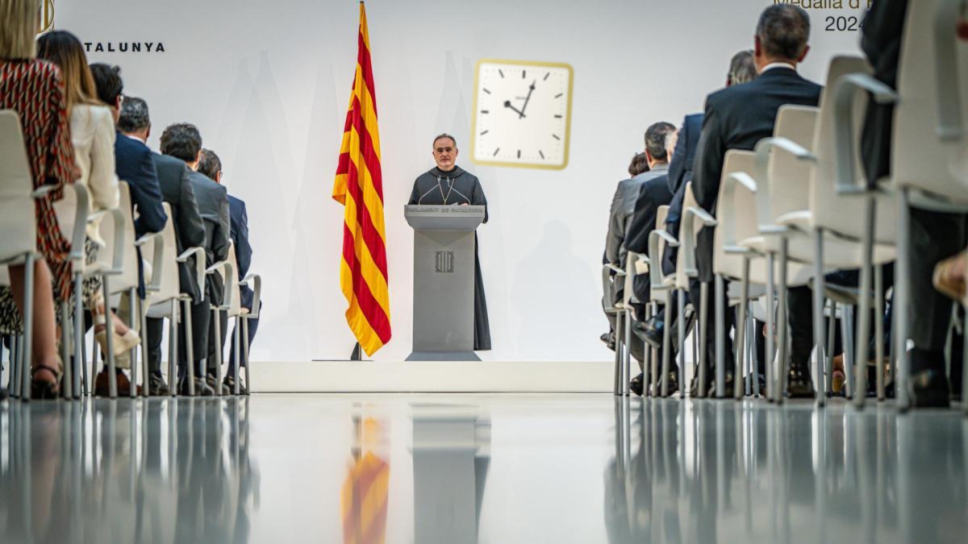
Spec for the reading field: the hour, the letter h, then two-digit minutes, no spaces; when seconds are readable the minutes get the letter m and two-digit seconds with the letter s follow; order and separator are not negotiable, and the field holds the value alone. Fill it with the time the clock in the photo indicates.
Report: 10h03
